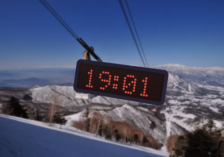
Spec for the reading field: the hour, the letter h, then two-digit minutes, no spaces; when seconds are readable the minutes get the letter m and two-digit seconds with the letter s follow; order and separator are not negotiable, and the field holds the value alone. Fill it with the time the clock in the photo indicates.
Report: 19h01
